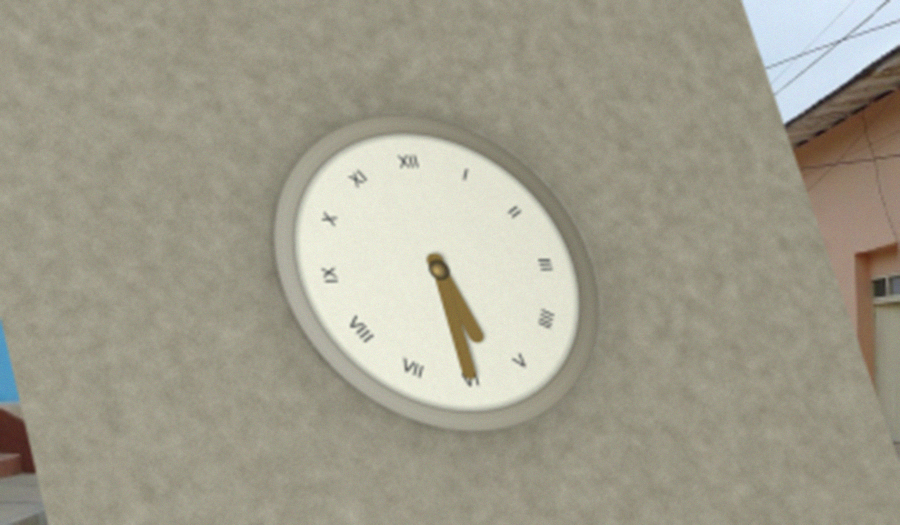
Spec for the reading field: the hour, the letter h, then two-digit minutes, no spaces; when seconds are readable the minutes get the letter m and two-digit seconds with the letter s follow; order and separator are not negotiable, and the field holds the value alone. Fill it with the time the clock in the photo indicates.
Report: 5h30
